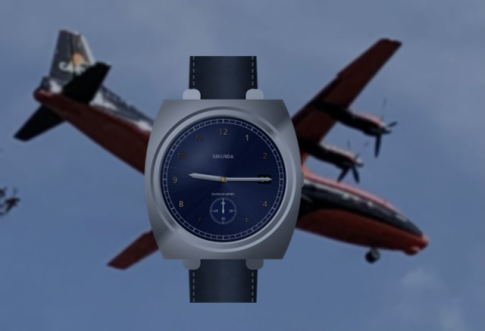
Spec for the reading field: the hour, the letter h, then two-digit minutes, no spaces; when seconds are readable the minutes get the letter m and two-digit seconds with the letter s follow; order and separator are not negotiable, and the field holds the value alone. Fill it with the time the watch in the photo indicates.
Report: 9h15
